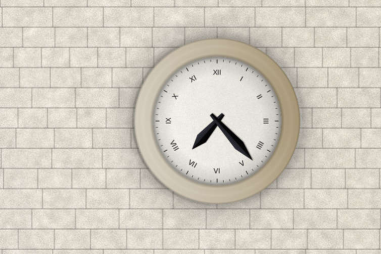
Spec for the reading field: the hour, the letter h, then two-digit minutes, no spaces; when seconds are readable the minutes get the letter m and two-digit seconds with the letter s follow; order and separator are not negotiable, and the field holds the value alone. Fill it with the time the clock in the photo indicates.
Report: 7h23
